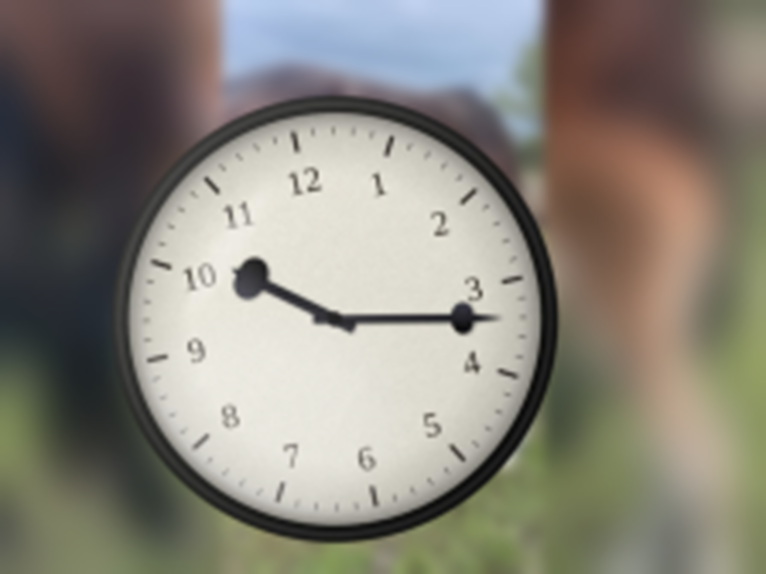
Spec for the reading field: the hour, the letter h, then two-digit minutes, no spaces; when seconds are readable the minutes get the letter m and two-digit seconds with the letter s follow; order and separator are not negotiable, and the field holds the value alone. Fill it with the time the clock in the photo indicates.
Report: 10h17
